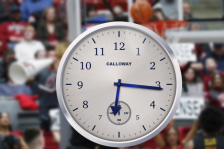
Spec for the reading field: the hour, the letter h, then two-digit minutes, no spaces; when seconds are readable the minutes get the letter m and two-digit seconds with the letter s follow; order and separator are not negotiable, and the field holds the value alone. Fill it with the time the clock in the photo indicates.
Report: 6h16
